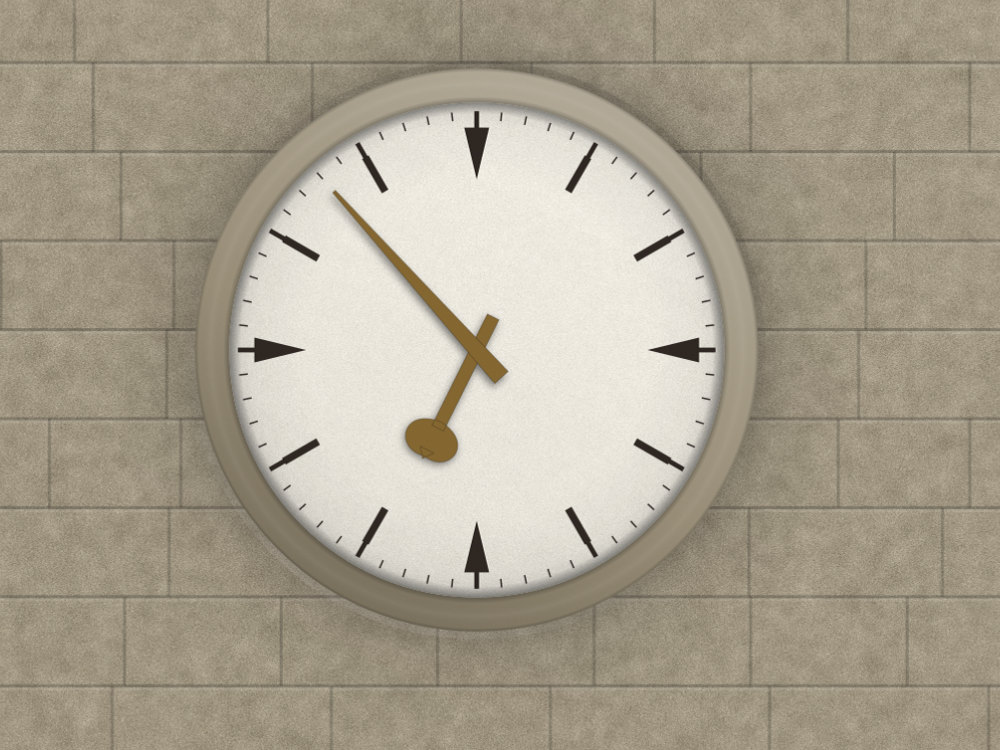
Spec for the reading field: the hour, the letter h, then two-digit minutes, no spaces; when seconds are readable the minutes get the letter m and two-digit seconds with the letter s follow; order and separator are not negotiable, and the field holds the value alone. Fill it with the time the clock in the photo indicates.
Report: 6h53
